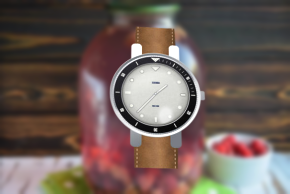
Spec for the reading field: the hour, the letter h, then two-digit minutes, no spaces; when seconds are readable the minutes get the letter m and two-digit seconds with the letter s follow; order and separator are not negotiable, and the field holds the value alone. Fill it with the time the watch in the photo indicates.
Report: 1h37
